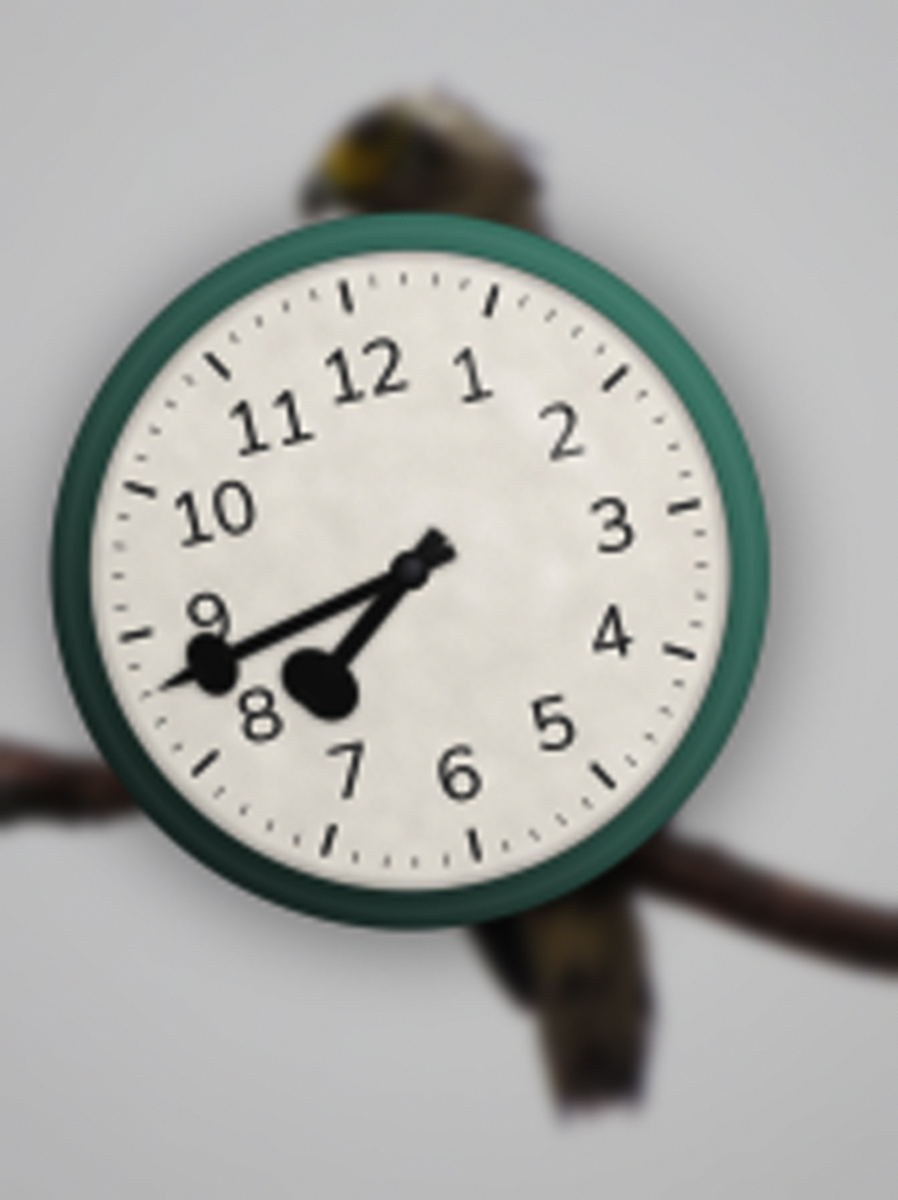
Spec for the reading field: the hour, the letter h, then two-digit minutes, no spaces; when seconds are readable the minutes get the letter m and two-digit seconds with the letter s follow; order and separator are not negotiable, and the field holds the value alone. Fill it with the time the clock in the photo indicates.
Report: 7h43
